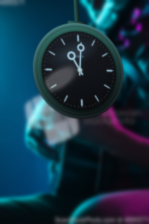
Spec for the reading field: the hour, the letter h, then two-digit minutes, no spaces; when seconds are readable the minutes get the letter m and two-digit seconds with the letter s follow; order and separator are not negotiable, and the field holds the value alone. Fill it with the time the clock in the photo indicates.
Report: 11h01
